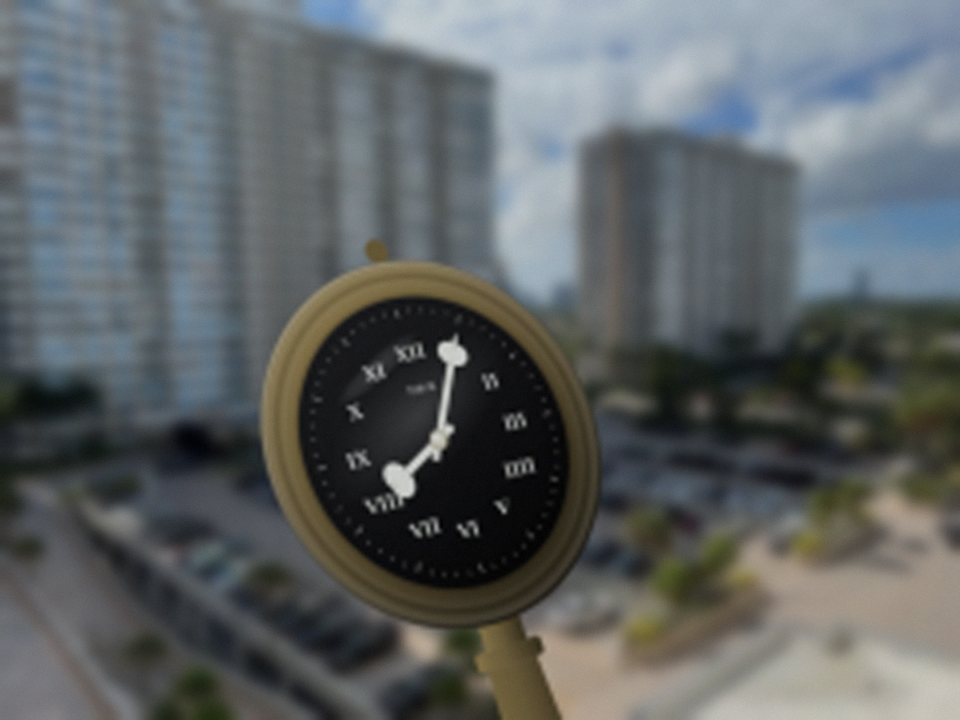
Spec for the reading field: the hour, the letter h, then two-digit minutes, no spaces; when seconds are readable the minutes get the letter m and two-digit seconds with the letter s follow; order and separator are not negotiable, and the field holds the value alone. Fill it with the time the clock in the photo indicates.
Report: 8h05
